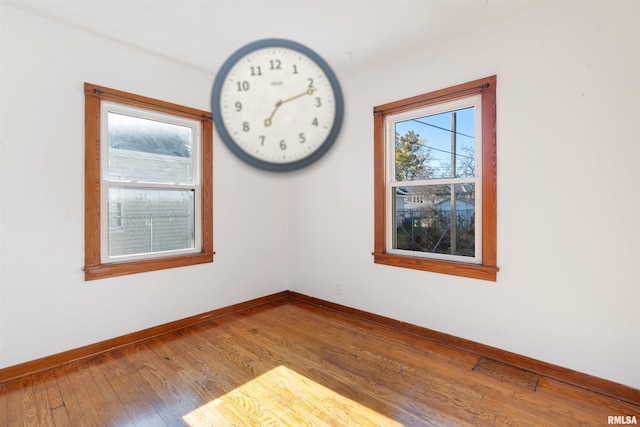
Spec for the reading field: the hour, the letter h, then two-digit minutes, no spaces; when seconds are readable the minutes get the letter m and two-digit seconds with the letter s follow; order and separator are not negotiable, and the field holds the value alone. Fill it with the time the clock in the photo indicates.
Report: 7h12
